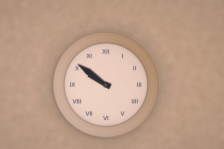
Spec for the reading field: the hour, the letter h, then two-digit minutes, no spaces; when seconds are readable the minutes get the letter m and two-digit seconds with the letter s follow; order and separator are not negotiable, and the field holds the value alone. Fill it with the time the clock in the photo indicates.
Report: 9h51
